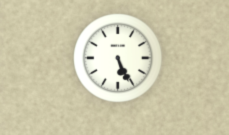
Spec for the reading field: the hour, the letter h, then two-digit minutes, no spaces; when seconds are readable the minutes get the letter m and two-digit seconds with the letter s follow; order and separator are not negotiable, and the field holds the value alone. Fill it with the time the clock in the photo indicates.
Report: 5h26
